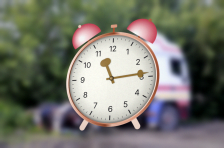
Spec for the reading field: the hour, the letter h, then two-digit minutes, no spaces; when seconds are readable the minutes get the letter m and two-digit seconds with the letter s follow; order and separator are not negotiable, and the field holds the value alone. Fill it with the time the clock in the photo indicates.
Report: 11h14
